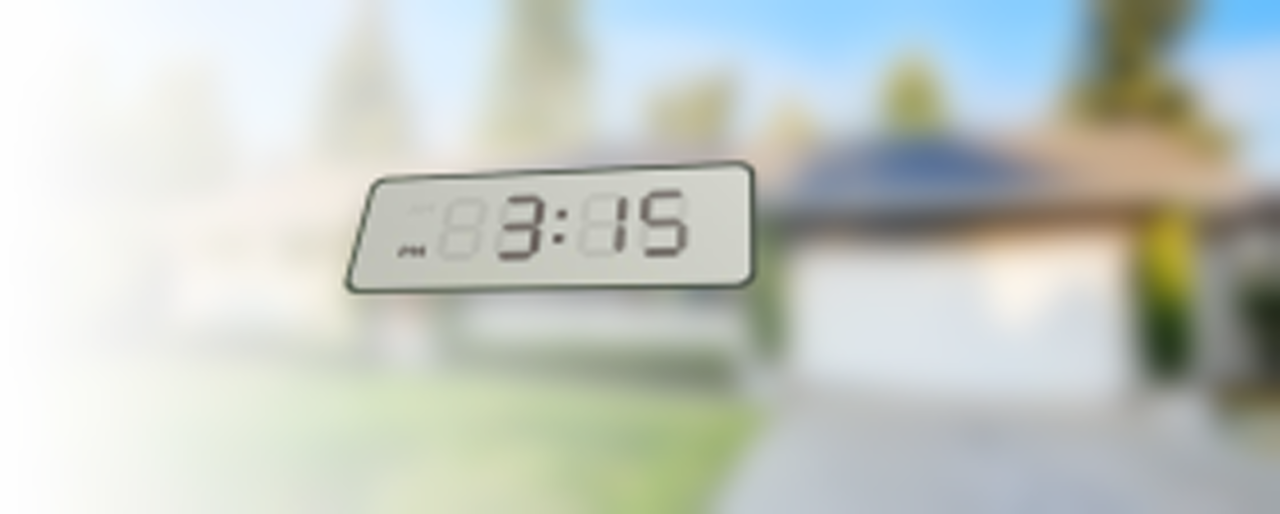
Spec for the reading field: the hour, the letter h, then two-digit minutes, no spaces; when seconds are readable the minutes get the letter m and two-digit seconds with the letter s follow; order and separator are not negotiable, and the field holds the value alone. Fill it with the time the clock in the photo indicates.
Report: 3h15
